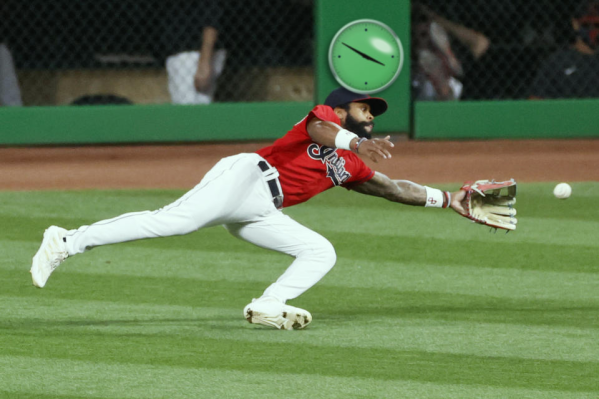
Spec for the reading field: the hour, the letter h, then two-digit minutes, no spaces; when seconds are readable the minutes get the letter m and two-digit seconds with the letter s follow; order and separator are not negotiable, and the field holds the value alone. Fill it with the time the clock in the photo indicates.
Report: 3h50
